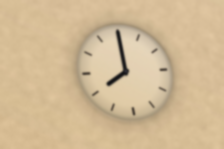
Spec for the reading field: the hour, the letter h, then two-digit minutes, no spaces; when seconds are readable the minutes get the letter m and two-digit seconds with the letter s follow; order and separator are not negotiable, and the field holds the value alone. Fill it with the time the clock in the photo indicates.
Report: 8h00
